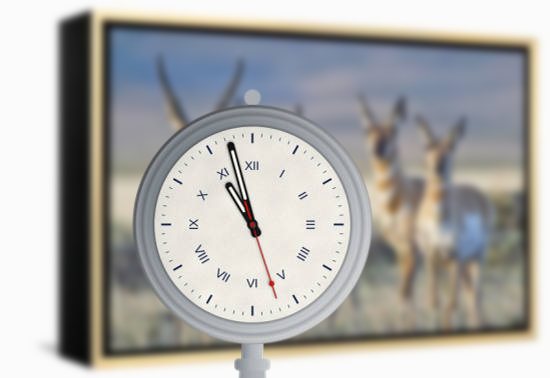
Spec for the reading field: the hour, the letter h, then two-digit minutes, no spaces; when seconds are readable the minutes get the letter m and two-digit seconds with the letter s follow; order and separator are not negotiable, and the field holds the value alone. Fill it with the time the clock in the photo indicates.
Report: 10h57m27s
